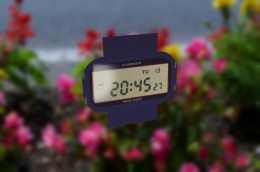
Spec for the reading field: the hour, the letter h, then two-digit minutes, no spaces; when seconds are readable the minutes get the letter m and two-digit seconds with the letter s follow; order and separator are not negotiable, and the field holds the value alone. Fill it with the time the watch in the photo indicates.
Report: 20h45m27s
